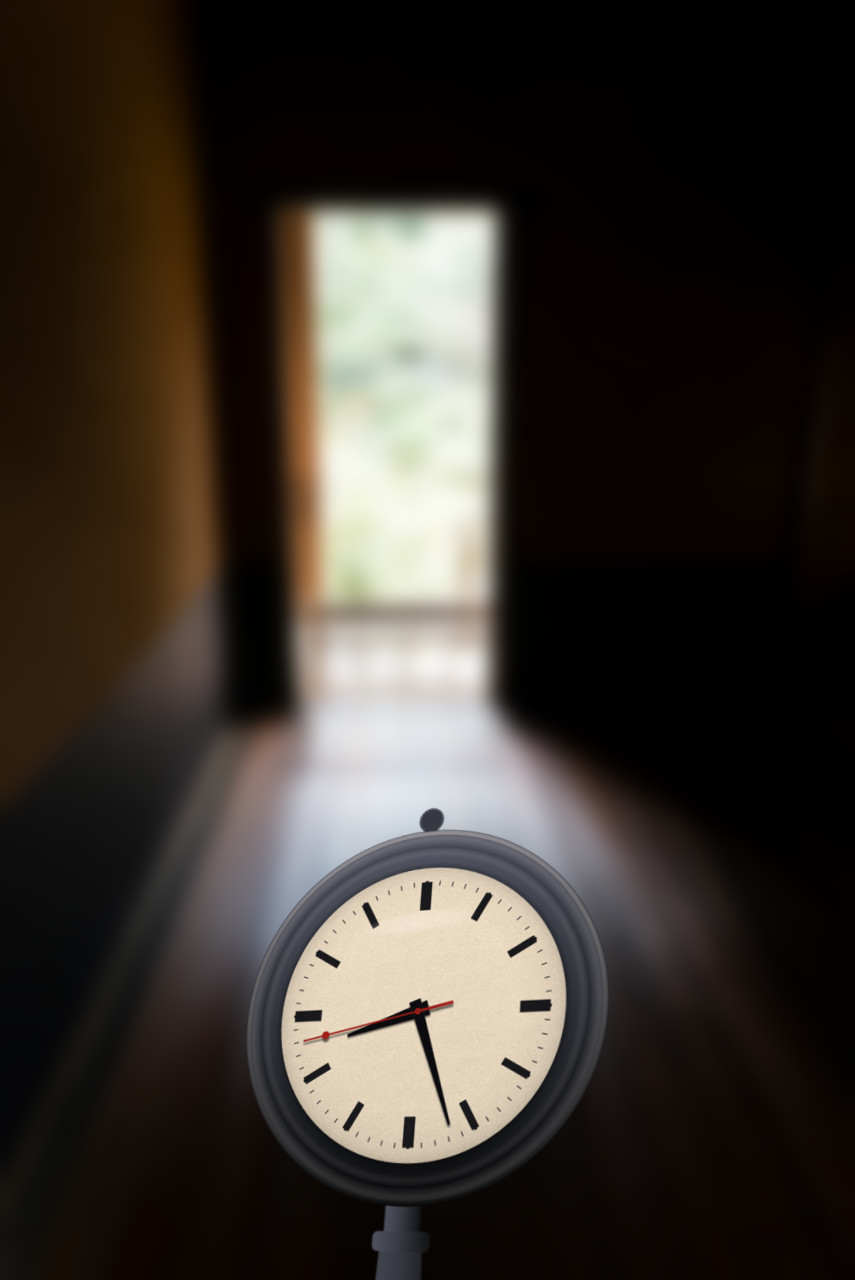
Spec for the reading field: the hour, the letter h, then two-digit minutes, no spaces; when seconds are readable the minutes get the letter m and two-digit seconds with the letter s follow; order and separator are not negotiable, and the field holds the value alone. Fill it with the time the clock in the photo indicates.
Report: 8h26m43s
